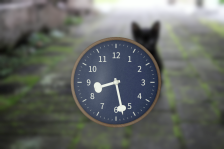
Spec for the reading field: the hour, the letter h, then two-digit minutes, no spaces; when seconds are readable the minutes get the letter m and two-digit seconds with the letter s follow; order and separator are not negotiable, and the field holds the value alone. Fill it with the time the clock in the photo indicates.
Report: 8h28
